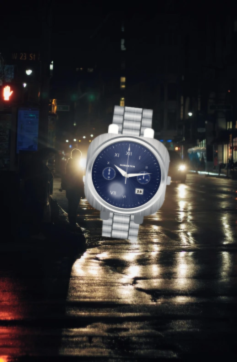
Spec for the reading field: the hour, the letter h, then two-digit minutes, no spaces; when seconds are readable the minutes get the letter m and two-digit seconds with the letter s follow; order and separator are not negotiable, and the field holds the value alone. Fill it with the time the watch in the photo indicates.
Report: 10h13
